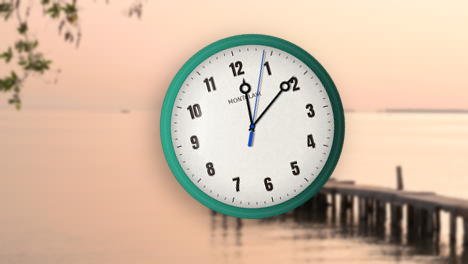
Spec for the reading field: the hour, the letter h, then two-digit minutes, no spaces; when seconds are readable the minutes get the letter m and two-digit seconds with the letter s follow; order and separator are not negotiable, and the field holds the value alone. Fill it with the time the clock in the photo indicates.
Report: 12h09m04s
